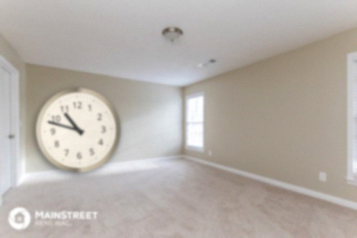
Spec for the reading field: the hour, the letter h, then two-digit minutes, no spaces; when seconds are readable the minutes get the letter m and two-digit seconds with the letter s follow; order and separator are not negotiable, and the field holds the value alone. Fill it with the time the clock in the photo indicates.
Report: 10h48
